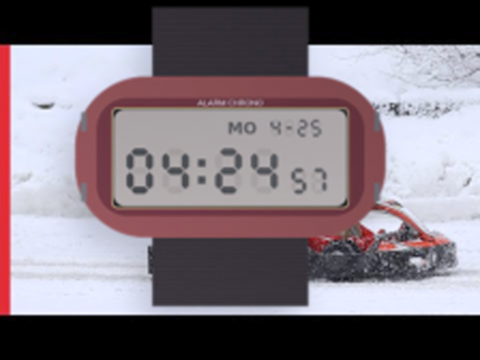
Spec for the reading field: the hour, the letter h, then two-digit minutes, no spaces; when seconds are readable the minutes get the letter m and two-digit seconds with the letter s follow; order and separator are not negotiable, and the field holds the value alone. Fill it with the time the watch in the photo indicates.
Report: 4h24m57s
